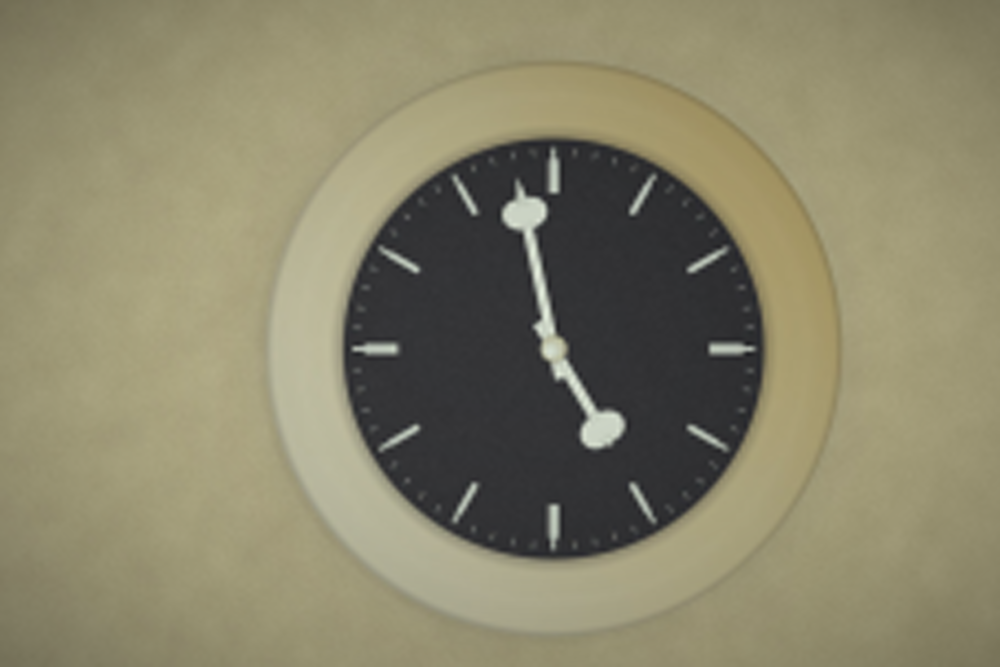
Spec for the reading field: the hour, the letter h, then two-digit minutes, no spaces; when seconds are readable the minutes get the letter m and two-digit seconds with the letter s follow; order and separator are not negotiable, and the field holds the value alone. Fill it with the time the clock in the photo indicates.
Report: 4h58
